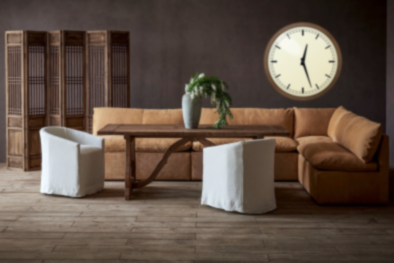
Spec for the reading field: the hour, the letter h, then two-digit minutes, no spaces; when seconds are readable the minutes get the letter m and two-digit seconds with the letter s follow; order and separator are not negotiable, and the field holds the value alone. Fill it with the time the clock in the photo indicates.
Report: 12h27
